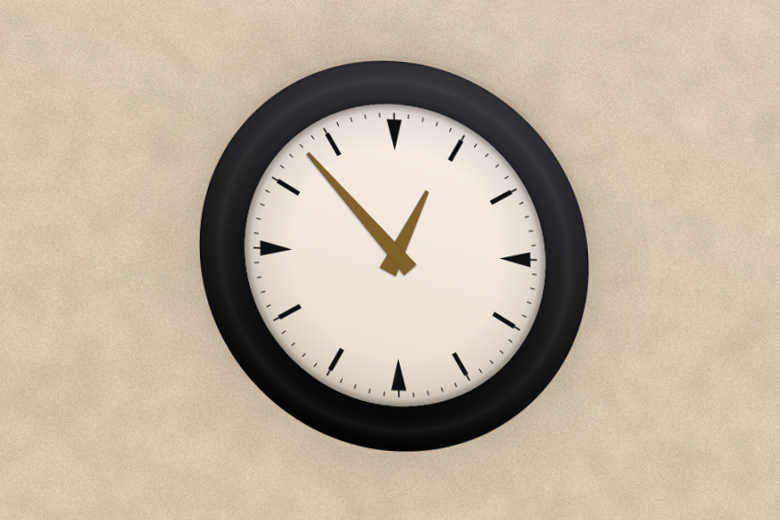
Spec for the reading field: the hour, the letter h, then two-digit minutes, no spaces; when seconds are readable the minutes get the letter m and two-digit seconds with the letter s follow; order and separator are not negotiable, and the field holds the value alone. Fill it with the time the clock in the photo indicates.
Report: 12h53
